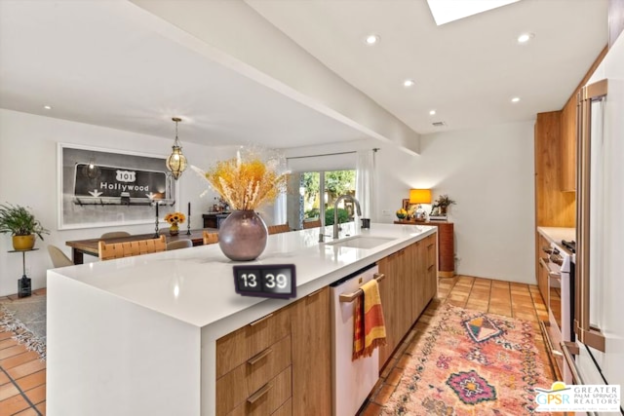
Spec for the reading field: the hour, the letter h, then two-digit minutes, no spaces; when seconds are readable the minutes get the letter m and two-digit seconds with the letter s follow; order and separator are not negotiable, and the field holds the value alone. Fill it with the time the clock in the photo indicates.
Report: 13h39
